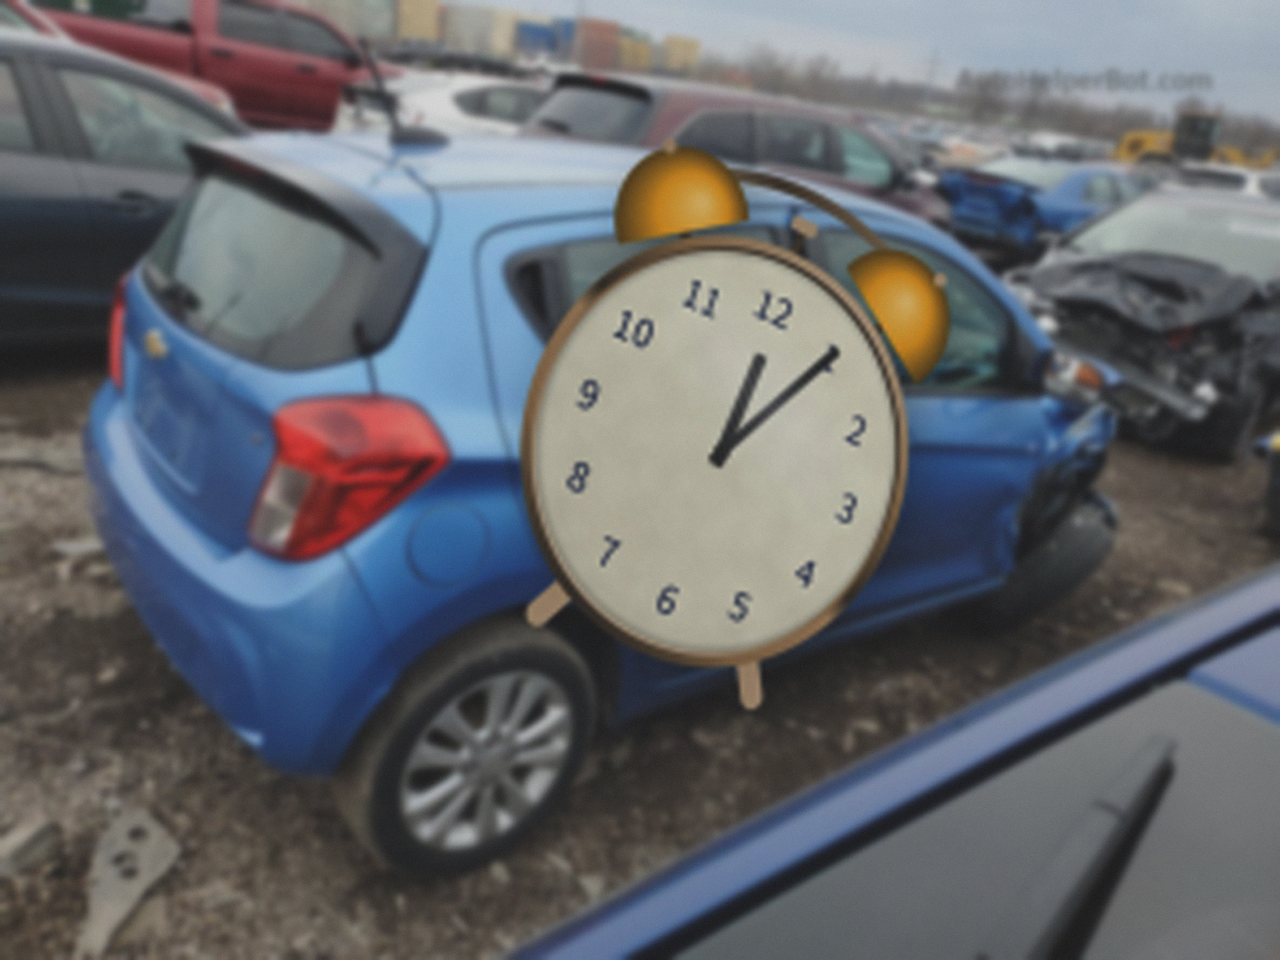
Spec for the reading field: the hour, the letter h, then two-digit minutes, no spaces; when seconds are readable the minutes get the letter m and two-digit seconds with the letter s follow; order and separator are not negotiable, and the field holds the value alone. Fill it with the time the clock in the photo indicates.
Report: 12h05
